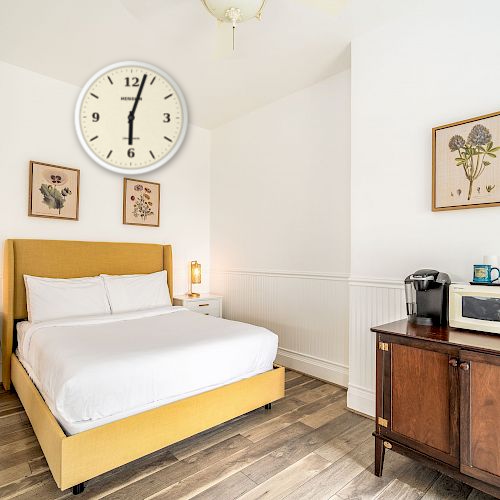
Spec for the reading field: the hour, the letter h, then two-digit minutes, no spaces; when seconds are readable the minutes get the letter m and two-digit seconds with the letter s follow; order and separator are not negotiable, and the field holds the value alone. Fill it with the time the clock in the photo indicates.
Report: 6h03
